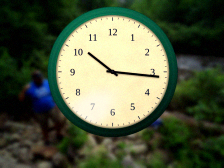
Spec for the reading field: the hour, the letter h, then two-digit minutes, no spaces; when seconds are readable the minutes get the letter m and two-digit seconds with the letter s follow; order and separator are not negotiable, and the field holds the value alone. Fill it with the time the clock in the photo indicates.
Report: 10h16
